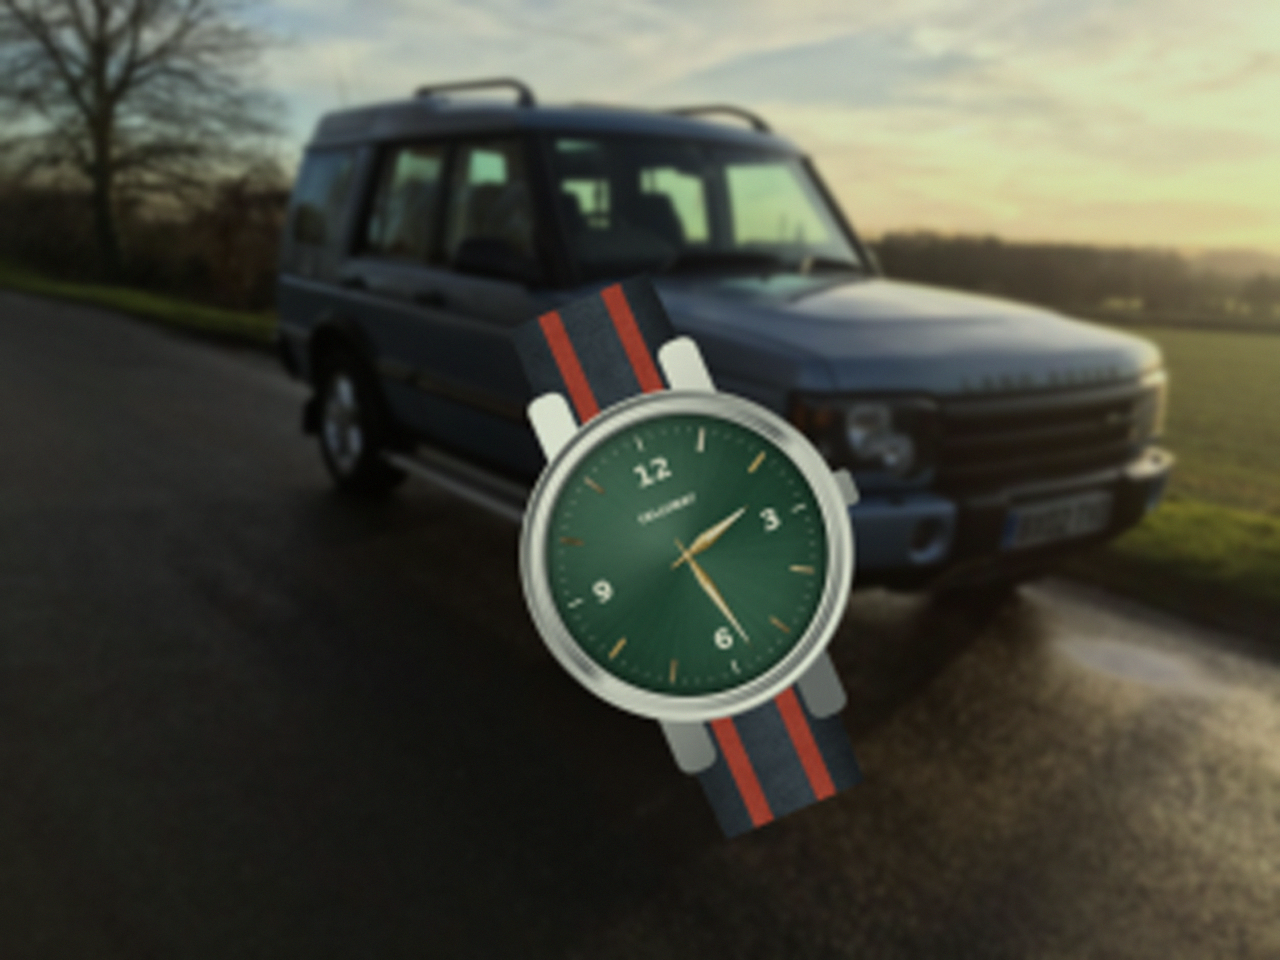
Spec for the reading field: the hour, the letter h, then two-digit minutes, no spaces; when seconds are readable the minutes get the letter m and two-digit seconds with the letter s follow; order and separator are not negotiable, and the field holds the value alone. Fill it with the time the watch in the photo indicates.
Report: 2h28
